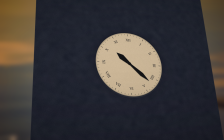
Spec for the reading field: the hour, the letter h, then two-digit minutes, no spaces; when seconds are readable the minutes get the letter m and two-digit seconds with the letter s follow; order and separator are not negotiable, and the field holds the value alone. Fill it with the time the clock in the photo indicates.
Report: 10h22
